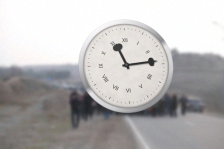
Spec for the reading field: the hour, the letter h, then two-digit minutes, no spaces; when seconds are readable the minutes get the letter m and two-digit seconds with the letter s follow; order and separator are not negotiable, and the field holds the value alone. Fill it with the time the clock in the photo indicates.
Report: 11h14
